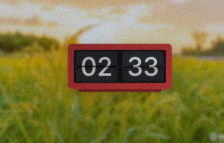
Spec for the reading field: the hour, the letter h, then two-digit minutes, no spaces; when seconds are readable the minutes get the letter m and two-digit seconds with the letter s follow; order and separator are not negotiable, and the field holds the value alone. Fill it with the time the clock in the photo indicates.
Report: 2h33
